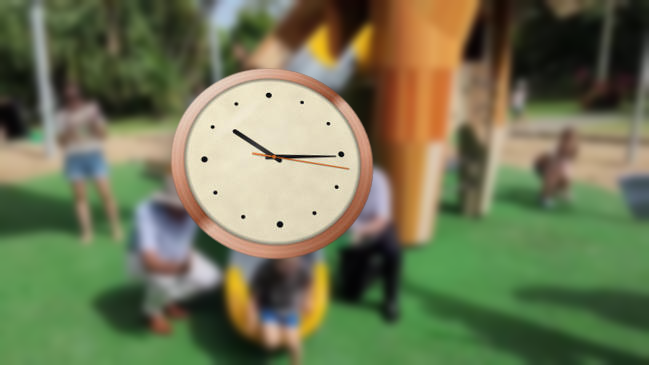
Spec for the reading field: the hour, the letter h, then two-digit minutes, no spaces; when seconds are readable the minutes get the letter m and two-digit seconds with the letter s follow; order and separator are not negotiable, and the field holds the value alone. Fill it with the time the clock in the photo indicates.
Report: 10h15m17s
